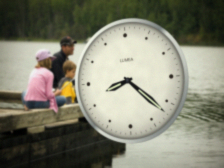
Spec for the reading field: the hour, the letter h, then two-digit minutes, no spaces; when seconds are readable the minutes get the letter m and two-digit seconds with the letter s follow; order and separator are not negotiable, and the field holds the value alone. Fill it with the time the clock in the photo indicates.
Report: 8h22
